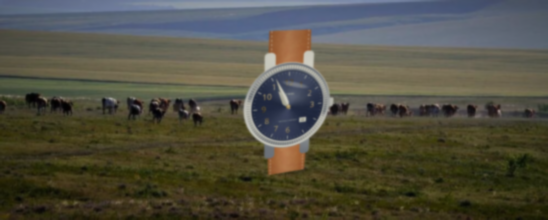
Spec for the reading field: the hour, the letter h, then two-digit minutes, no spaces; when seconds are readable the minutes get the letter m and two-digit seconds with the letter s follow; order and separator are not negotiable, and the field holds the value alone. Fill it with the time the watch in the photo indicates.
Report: 10h56
